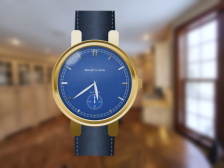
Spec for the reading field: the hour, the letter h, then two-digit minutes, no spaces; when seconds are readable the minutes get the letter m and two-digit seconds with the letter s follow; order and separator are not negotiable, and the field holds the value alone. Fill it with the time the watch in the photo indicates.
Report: 5h39
